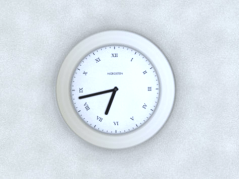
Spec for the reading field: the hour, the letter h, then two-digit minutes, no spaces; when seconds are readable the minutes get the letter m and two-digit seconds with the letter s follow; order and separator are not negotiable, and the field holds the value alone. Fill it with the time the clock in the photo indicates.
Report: 6h43
